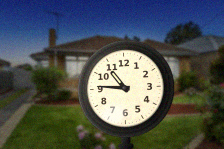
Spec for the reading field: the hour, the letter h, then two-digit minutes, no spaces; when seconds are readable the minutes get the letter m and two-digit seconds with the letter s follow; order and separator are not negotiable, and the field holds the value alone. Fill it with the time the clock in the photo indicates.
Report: 10h46
